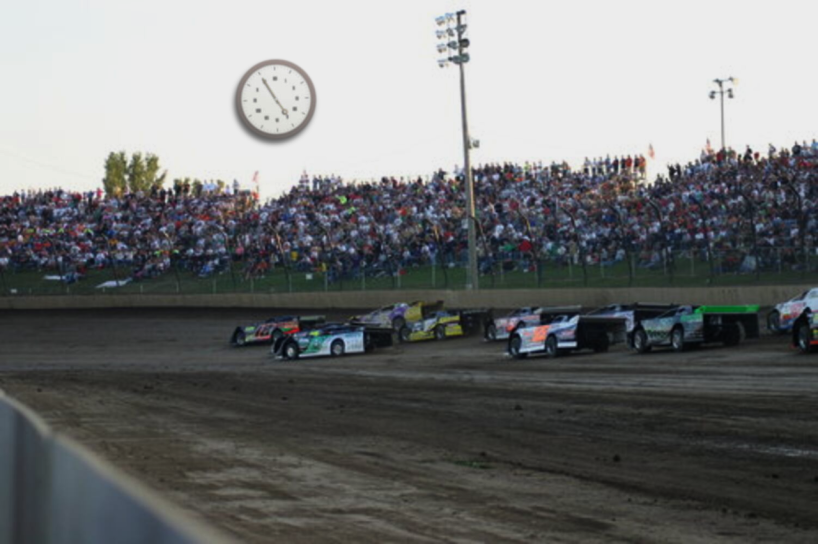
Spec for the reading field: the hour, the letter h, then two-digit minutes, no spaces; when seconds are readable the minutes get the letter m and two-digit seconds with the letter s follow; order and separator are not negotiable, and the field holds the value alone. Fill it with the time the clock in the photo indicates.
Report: 4h55
